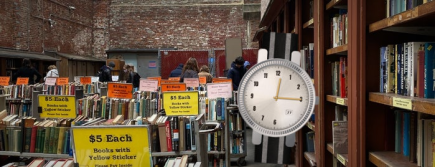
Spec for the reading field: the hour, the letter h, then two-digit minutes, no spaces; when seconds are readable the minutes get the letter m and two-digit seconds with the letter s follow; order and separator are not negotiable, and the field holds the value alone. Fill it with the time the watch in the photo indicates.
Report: 12h15
